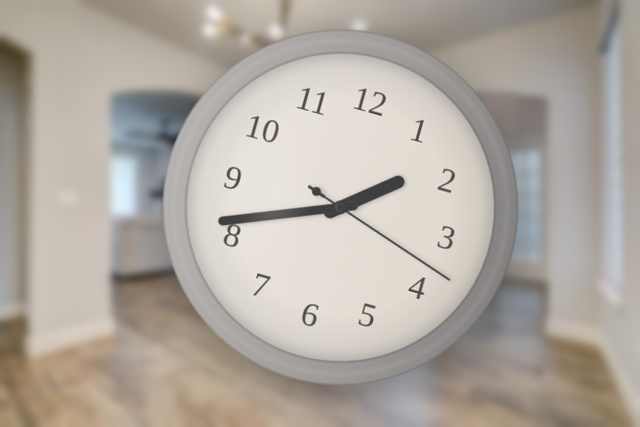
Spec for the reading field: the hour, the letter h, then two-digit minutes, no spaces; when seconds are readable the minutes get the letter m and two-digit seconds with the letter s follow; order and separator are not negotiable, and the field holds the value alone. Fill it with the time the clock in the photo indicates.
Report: 1h41m18s
